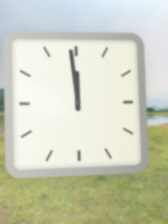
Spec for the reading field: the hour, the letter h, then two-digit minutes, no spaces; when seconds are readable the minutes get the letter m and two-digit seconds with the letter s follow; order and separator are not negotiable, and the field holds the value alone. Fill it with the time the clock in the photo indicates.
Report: 11h59
